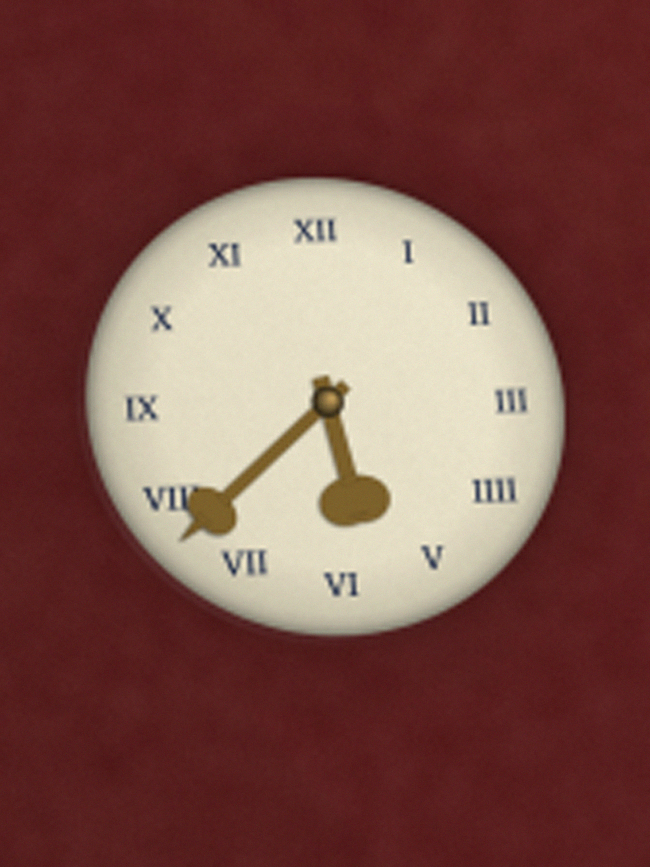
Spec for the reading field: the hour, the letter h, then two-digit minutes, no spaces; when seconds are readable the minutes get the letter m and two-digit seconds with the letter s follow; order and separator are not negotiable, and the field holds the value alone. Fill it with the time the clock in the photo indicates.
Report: 5h38
